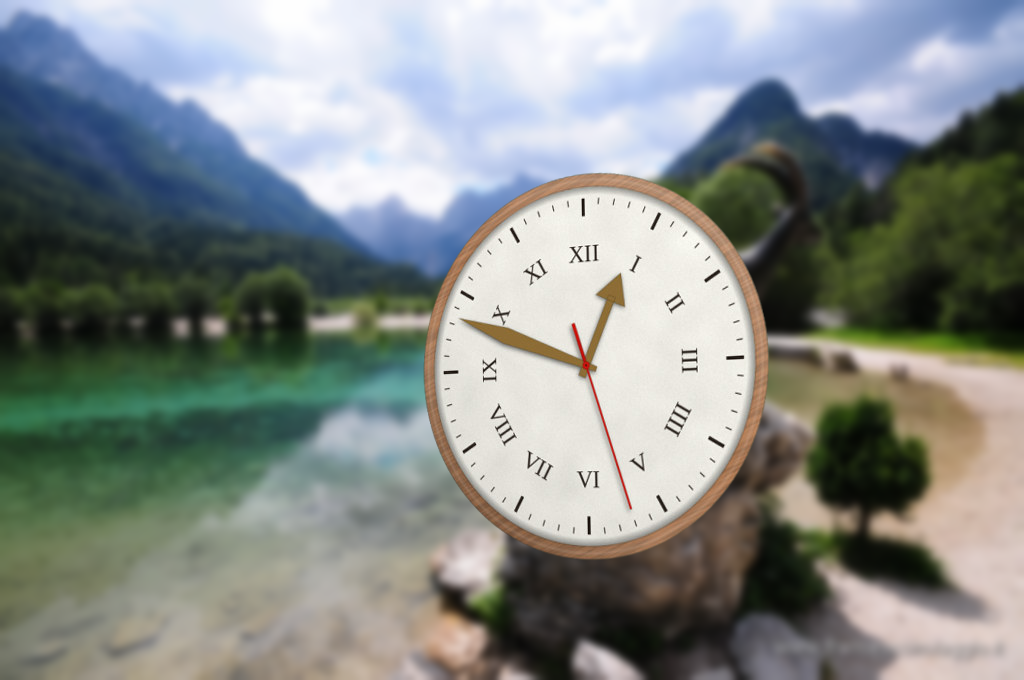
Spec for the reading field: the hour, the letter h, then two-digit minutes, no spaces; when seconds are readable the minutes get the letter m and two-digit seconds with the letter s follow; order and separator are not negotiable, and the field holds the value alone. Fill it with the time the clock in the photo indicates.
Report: 12h48m27s
